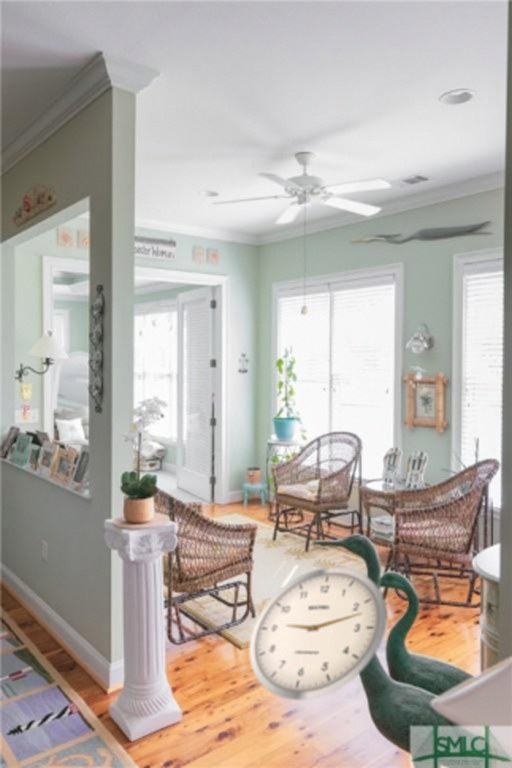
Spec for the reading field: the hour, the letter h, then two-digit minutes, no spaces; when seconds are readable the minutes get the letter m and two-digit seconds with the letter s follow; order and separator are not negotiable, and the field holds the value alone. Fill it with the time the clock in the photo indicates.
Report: 9h12
